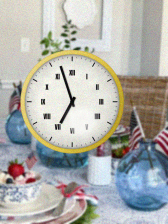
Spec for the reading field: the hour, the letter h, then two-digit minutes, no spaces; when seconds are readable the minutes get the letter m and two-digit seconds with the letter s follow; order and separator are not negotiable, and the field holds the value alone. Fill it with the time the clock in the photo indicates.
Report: 6h57
